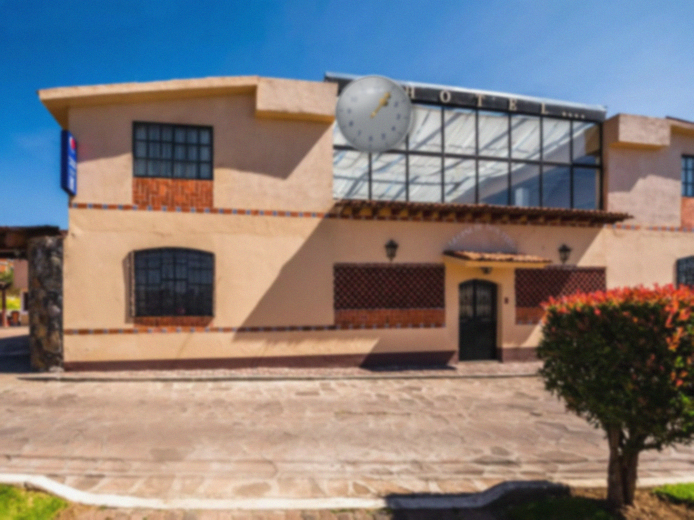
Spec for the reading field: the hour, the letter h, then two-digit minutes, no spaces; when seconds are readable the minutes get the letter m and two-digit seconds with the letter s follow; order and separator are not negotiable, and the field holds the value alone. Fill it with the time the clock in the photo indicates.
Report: 1h05
